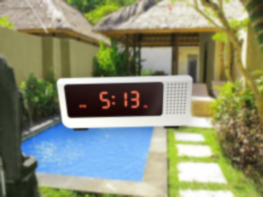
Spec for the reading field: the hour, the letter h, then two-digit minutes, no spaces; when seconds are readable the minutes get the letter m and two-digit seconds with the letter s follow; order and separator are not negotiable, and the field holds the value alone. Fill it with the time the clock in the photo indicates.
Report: 5h13
